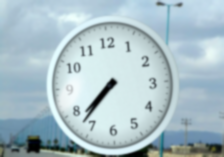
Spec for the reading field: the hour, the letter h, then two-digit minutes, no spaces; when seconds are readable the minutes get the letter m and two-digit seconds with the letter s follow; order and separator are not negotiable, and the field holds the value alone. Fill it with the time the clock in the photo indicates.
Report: 7h37
